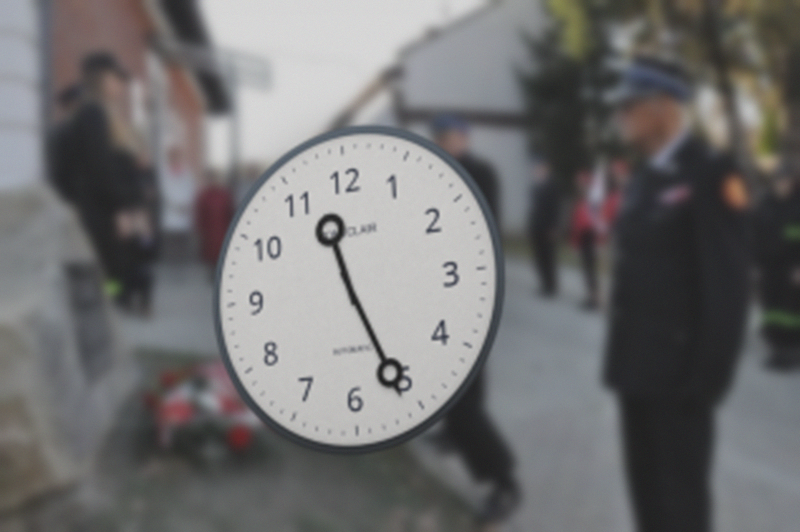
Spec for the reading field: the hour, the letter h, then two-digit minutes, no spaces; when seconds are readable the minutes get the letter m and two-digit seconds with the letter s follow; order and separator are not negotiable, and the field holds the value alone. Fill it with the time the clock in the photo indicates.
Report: 11h26
